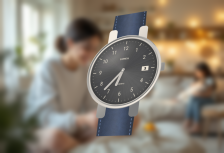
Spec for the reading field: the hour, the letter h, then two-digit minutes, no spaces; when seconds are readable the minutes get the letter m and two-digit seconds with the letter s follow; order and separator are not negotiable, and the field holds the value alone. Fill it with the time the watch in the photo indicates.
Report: 6h37
